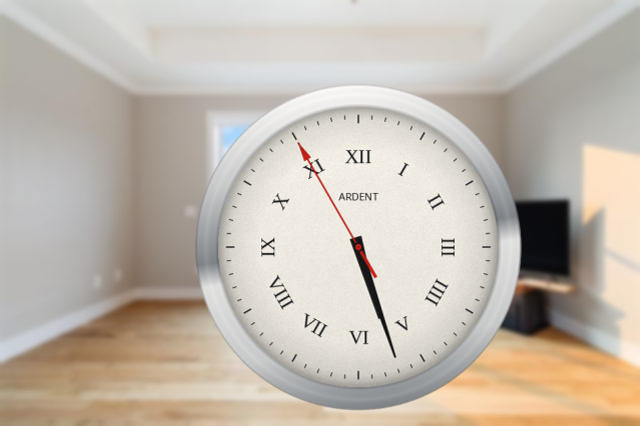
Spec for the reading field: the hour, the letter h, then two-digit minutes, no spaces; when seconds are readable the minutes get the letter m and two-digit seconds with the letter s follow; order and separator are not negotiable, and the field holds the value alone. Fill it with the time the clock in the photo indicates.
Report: 5h26m55s
